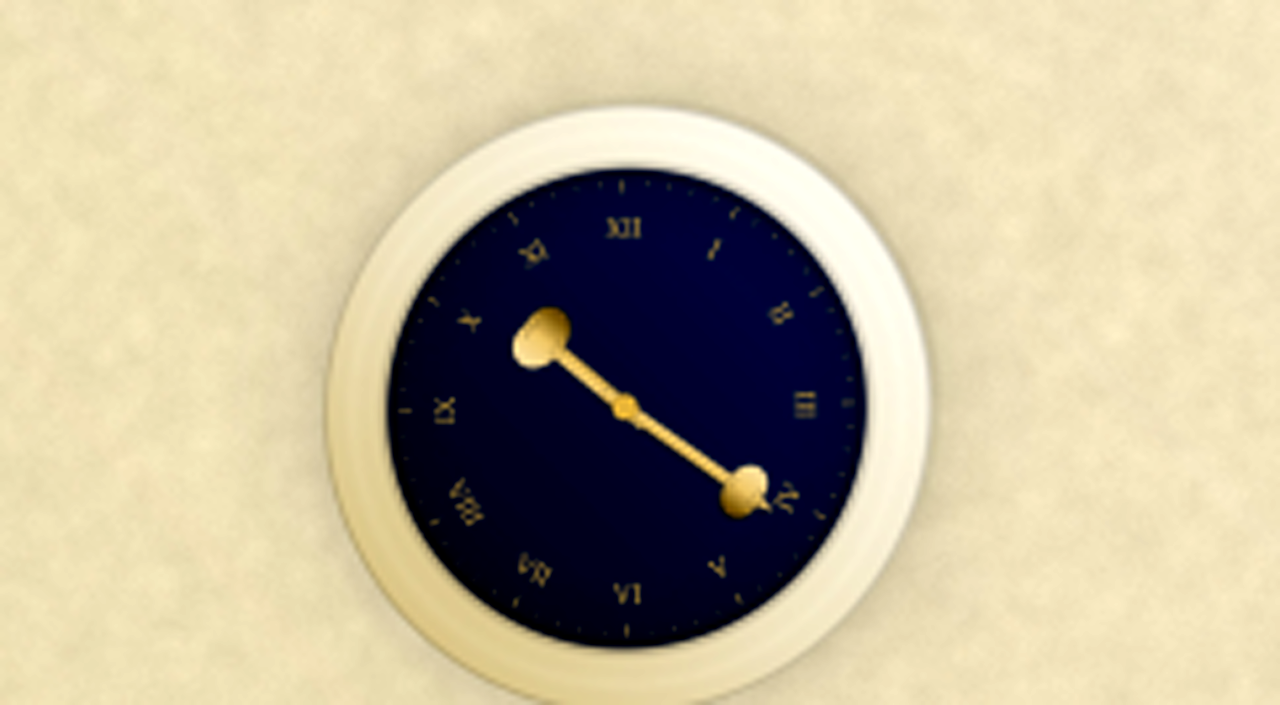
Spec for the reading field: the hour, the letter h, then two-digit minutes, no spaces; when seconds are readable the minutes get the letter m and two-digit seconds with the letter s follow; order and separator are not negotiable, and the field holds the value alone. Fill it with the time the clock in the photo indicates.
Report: 10h21
